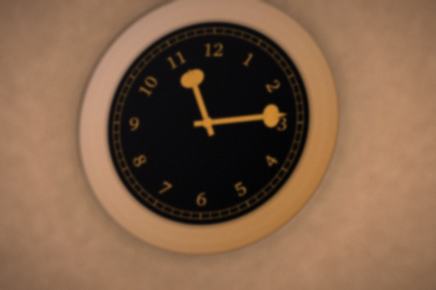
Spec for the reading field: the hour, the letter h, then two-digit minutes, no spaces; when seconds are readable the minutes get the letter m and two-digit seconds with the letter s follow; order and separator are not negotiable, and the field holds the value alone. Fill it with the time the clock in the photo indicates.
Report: 11h14
